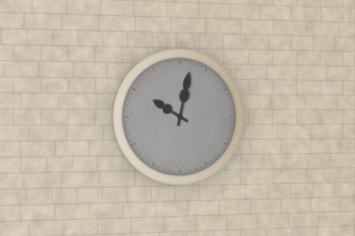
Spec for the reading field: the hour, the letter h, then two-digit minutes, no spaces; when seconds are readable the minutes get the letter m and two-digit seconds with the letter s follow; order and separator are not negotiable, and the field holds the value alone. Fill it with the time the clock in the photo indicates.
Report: 10h02
